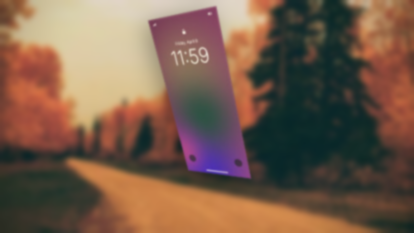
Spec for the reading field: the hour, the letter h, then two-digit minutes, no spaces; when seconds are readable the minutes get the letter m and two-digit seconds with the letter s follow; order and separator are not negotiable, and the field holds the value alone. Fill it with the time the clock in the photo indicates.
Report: 11h59
